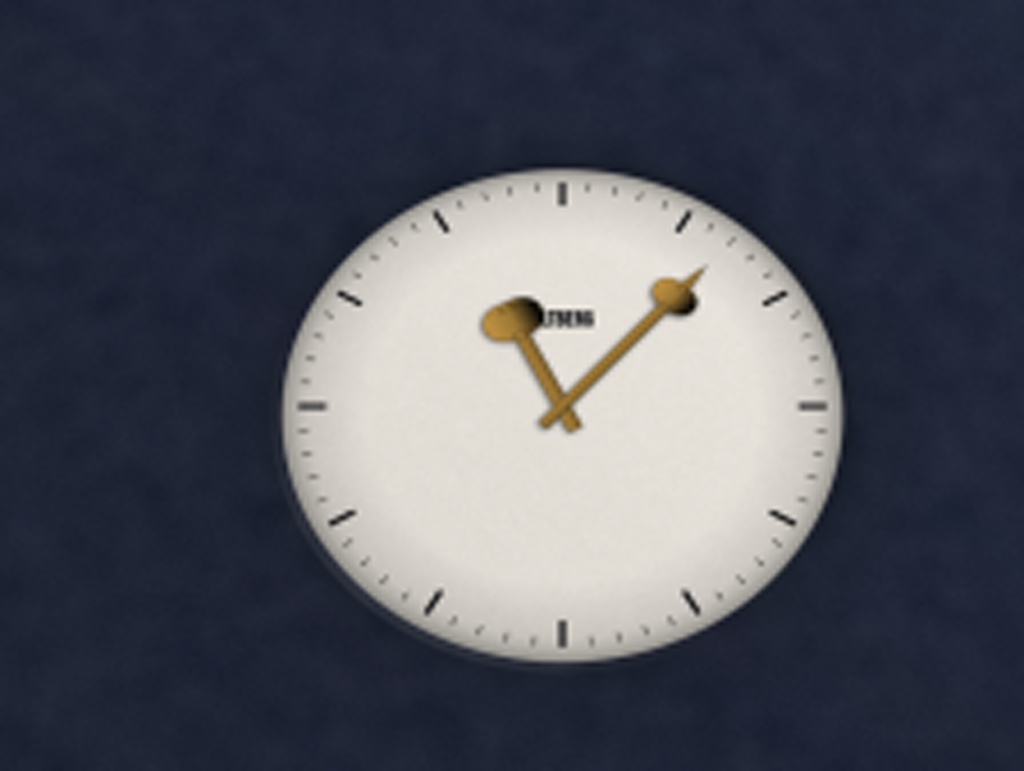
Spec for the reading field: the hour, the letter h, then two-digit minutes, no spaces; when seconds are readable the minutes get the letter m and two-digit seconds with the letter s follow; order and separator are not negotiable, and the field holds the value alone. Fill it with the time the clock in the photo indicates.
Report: 11h07
